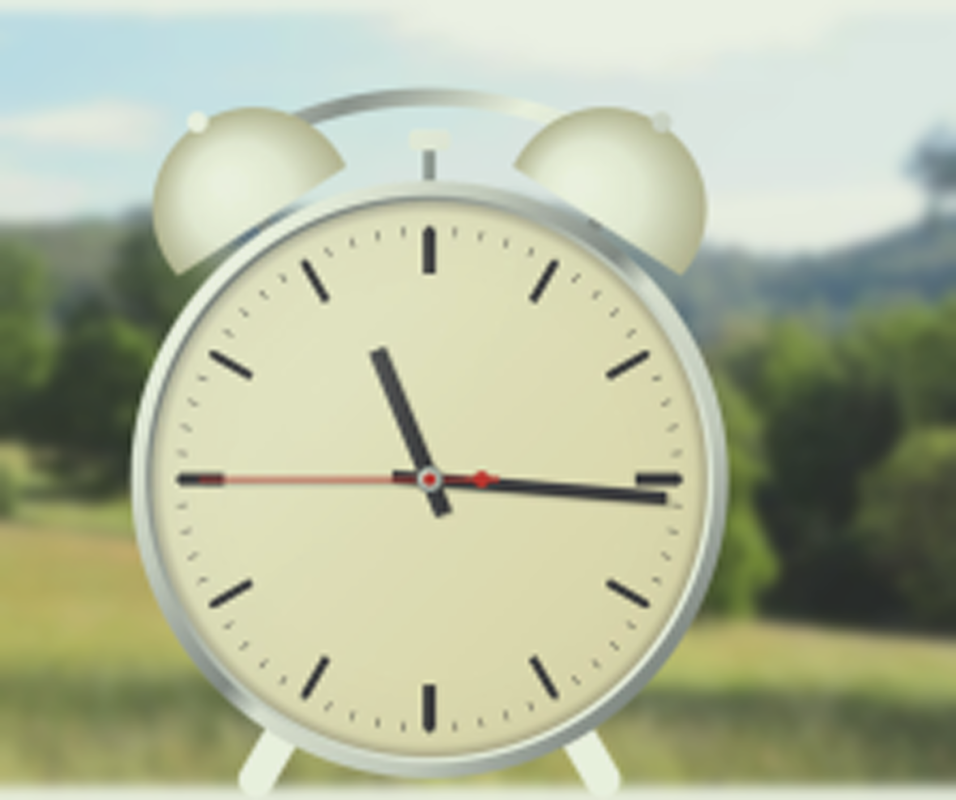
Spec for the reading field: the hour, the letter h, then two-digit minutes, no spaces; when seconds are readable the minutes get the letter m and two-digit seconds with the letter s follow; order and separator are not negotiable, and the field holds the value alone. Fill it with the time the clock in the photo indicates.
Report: 11h15m45s
